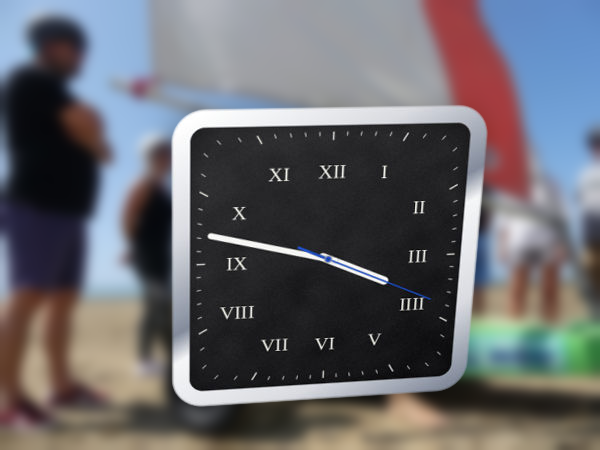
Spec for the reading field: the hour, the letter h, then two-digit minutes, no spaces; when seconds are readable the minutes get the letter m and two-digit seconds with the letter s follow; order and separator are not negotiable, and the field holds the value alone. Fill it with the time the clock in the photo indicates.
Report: 3h47m19s
